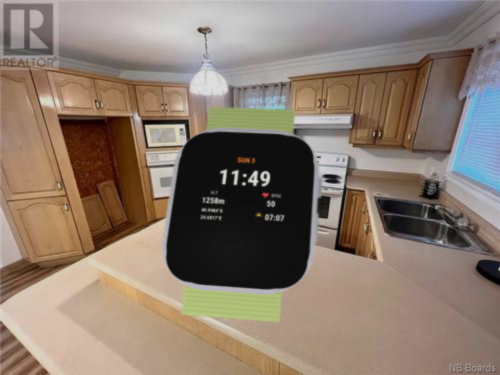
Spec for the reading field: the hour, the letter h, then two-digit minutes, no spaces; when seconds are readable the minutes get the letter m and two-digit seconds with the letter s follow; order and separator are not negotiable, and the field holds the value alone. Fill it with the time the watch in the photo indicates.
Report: 11h49
